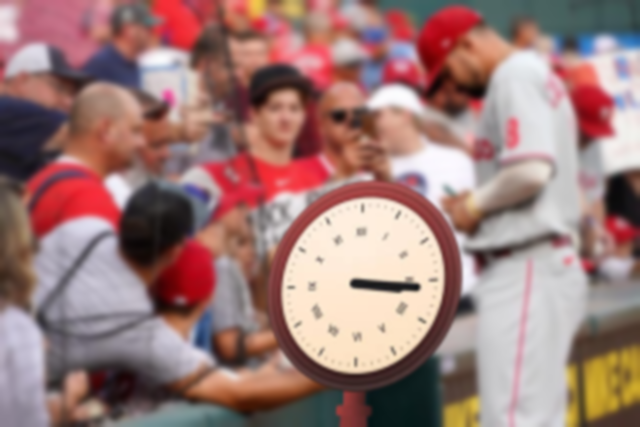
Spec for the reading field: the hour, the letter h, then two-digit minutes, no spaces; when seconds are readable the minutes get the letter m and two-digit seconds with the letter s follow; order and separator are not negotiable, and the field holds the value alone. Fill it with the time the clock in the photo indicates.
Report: 3h16
